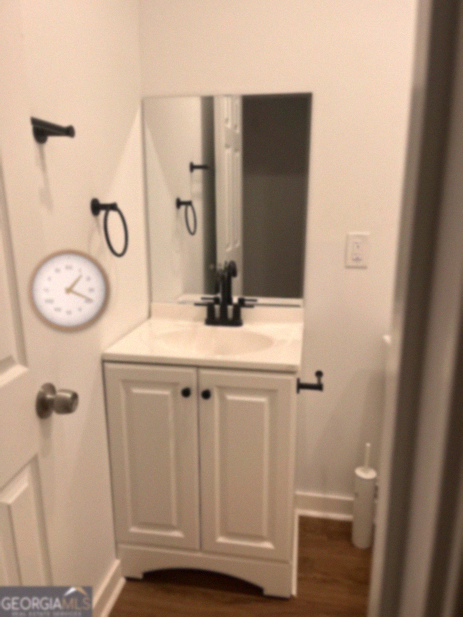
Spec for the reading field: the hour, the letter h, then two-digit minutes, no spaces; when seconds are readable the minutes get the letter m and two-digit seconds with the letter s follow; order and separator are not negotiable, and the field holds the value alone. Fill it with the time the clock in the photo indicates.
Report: 1h19
